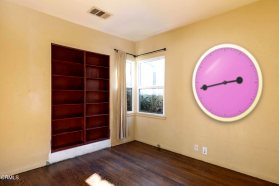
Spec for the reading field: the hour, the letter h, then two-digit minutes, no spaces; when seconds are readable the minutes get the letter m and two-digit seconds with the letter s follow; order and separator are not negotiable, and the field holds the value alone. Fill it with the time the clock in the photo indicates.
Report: 2h43
